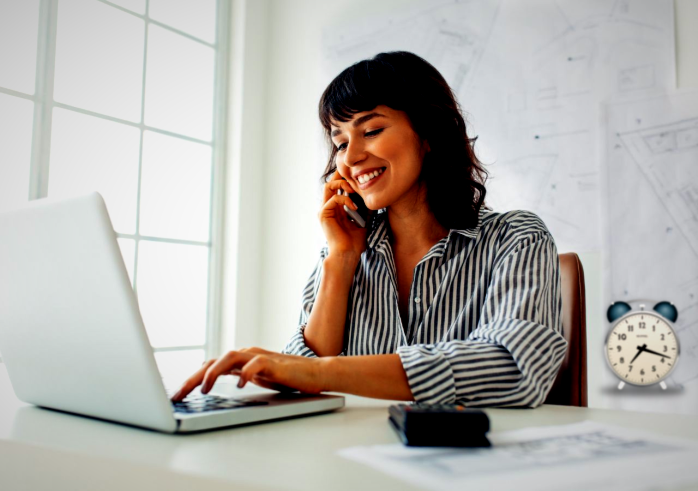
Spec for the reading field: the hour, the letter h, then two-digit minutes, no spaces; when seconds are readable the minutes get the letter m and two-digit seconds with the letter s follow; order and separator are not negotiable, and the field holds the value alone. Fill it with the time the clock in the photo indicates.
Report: 7h18
